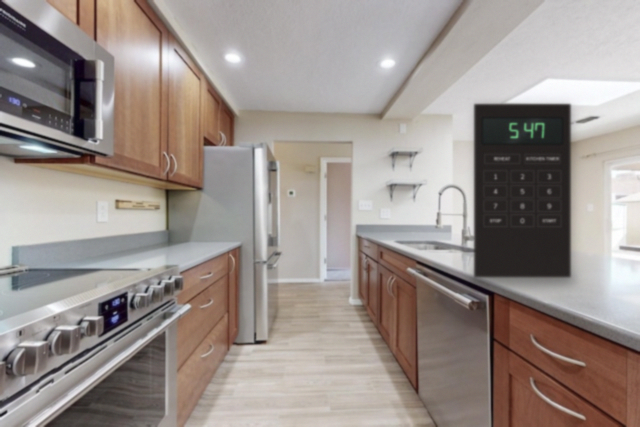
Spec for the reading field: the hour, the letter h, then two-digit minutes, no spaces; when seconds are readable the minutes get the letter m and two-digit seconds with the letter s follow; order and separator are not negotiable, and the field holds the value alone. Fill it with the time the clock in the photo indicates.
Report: 5h47
